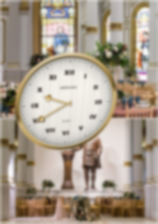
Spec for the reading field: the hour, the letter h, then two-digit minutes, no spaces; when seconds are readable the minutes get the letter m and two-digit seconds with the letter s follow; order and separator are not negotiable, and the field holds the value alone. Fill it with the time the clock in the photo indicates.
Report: 9h40
